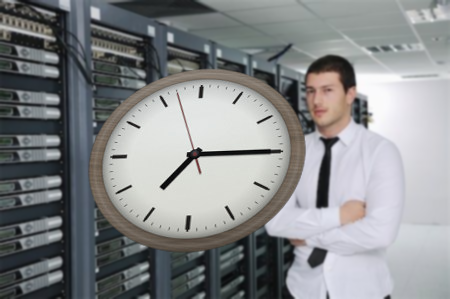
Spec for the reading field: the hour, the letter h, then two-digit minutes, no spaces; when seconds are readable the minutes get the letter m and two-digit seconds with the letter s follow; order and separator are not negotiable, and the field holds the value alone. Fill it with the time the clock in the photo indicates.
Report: 7h14m57s
